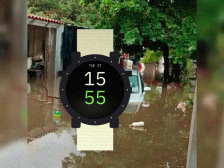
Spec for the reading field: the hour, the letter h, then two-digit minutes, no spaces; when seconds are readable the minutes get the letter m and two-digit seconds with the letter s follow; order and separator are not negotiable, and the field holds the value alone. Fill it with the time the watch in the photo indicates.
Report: 15h55
